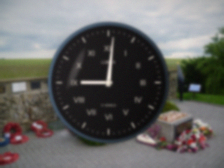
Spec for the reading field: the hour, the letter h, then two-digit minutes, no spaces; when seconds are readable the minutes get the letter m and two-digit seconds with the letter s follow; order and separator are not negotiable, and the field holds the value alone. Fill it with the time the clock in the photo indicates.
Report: 9h01
